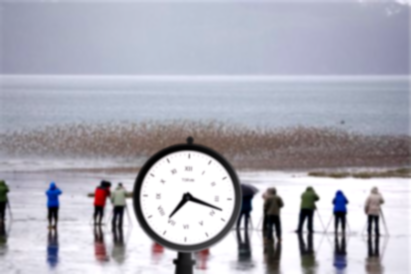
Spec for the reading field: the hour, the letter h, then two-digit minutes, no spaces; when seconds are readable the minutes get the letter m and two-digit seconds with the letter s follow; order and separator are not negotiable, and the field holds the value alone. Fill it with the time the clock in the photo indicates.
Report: 7h18
